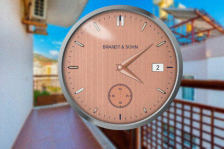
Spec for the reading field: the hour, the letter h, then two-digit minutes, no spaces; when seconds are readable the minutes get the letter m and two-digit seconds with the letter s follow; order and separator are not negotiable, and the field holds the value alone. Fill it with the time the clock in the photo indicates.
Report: 4h09
